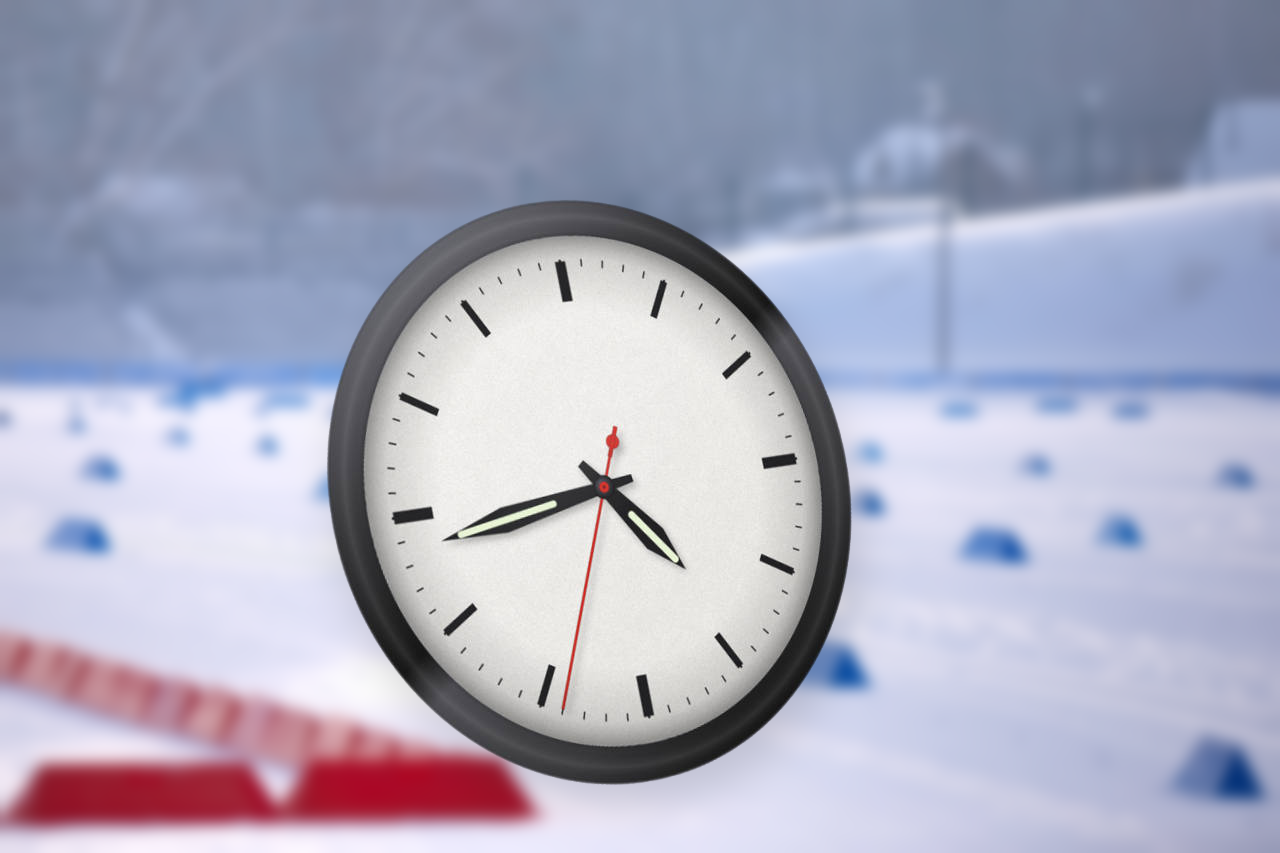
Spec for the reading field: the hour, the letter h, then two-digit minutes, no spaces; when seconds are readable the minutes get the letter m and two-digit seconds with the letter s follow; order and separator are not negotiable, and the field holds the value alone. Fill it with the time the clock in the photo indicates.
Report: 4h43m34s
